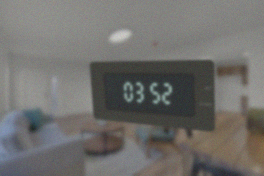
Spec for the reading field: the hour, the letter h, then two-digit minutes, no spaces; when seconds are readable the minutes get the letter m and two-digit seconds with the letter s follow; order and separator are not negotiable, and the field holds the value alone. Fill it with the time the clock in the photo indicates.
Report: 3h52
